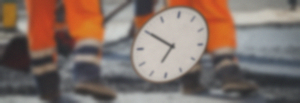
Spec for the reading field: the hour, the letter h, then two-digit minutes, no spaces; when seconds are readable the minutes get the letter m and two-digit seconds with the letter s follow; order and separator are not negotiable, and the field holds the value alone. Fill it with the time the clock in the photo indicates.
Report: 6h50
